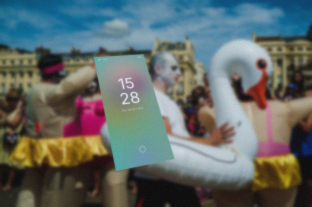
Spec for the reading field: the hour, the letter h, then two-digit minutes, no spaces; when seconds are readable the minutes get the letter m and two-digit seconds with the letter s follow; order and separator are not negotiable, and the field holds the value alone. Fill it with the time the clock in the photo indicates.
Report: 15h28
